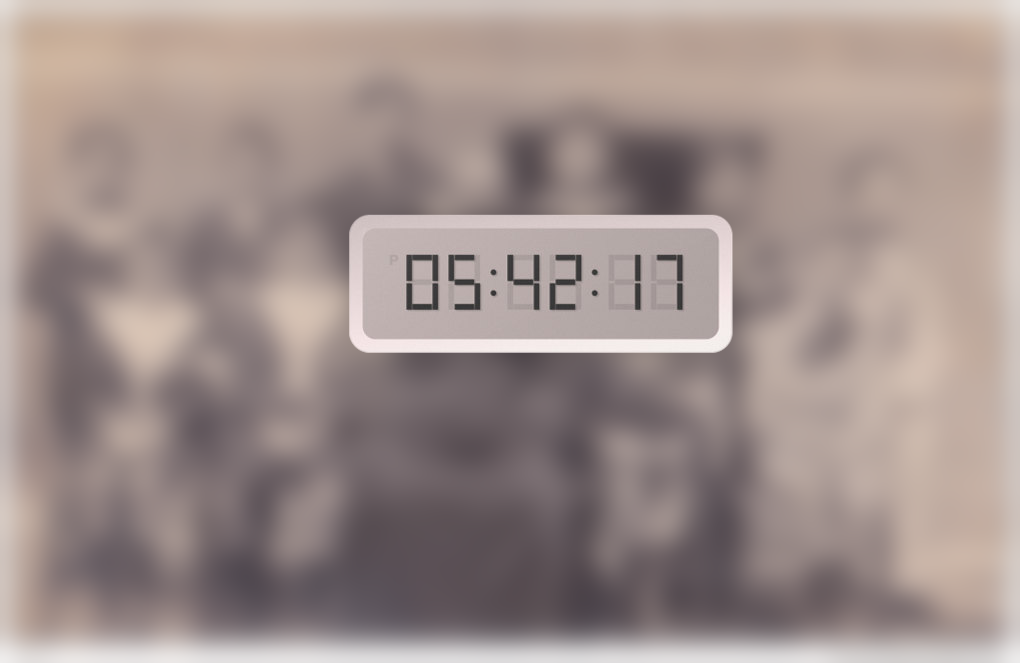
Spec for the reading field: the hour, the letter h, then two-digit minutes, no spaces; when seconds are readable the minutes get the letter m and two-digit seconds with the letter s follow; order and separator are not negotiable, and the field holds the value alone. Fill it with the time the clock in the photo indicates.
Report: 5h42m17s
